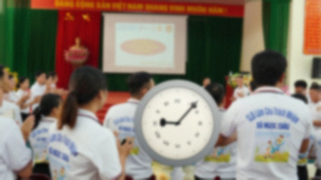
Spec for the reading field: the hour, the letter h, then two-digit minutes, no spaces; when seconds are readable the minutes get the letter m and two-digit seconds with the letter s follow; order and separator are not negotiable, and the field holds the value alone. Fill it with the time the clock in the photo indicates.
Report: 9h07
